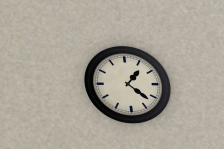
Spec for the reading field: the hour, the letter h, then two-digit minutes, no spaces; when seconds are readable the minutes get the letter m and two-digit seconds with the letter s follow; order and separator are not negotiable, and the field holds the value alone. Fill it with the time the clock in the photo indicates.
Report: 1h22
